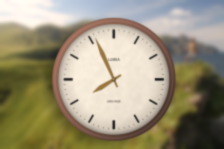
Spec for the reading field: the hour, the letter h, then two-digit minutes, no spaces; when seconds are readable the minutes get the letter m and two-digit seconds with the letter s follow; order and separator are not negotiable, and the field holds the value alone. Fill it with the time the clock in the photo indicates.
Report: 7h56
